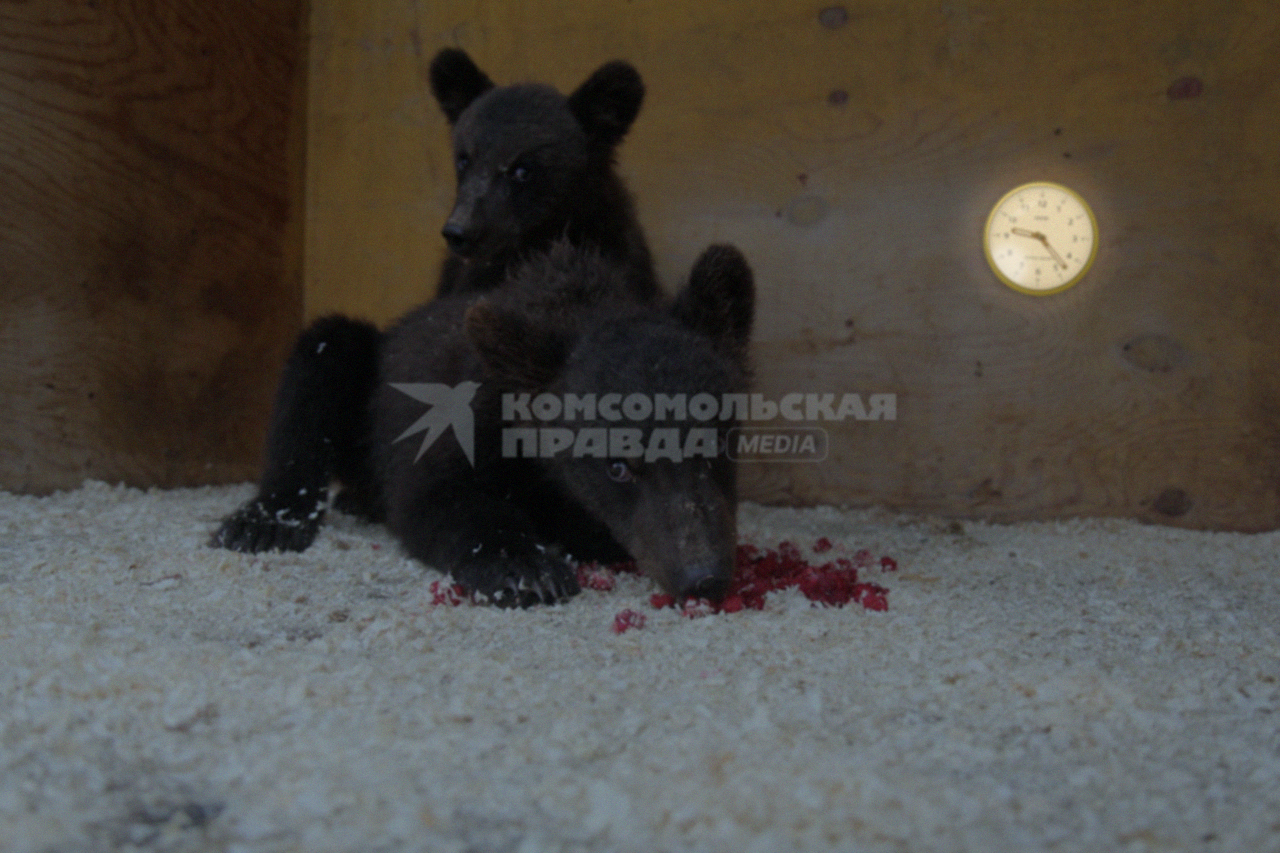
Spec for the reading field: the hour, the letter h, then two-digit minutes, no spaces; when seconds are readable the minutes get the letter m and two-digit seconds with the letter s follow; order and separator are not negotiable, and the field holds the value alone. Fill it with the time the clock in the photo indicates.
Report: 9h23
